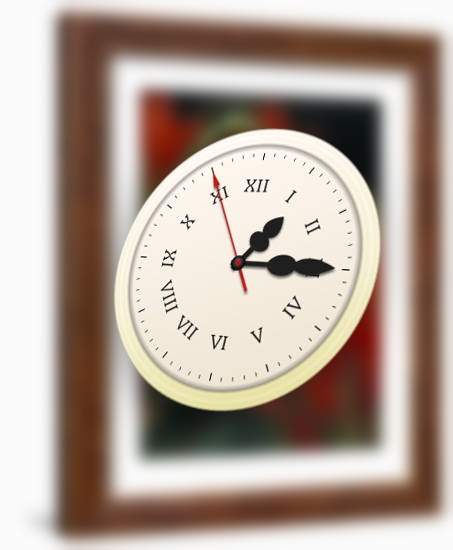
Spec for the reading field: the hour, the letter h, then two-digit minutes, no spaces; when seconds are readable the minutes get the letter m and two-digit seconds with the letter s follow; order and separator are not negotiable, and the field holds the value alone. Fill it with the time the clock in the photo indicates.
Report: 1h14m55s
